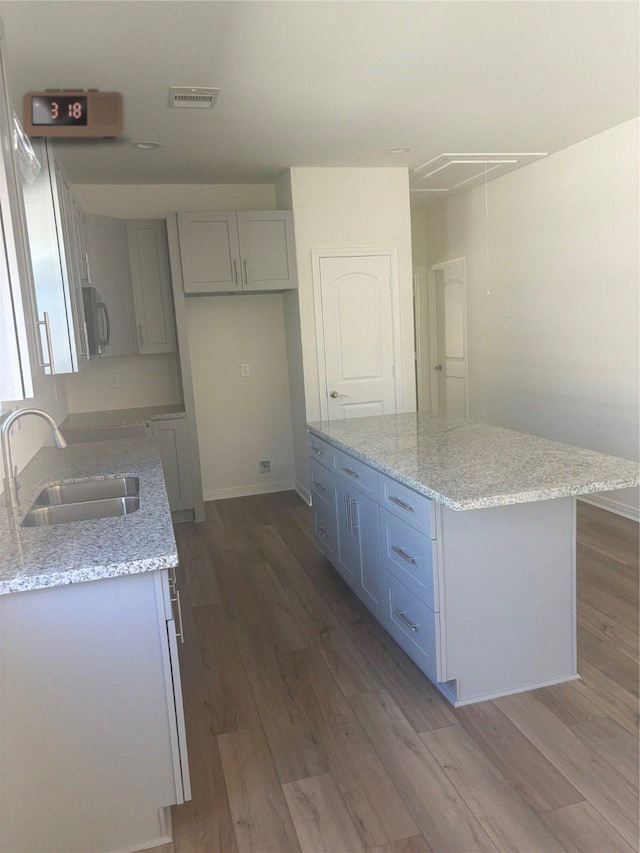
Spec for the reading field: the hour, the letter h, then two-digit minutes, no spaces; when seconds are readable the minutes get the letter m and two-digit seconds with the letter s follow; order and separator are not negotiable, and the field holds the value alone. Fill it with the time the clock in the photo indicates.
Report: 3h18
